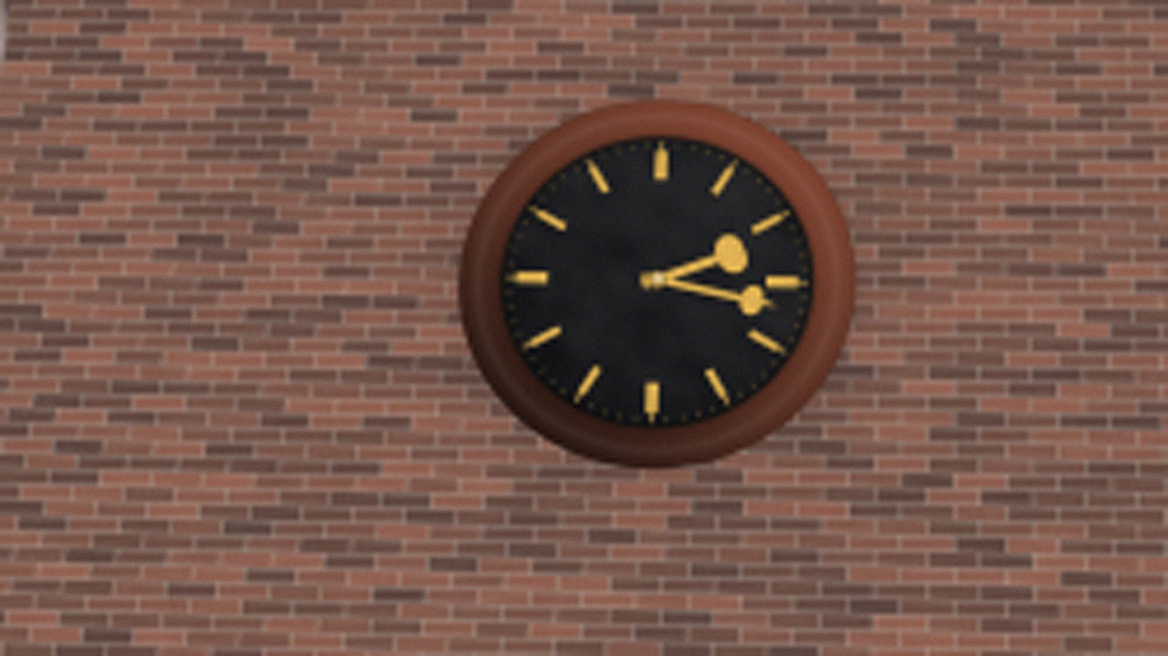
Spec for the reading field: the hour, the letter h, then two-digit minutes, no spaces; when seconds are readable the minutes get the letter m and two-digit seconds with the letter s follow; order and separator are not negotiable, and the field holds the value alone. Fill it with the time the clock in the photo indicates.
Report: 2h17
